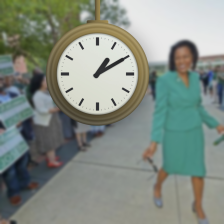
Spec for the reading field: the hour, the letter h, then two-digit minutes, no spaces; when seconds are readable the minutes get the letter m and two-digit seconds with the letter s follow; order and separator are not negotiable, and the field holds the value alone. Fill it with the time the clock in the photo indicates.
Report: 1h10
